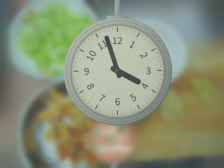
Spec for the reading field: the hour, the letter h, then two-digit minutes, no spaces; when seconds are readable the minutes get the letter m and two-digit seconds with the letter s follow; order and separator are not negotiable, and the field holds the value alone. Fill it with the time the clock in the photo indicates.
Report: 3h57
